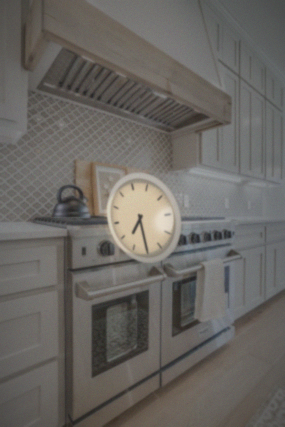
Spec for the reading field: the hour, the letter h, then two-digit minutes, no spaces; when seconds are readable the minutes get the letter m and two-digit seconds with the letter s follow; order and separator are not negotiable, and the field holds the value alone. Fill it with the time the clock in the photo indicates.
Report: 7h30
